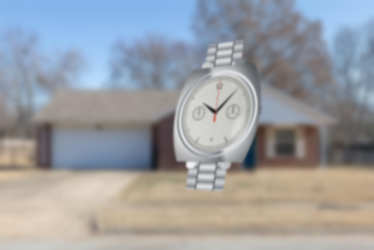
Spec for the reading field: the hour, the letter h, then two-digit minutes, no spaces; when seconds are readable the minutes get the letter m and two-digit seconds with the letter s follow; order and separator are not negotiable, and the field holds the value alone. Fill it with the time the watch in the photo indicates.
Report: 10h07
